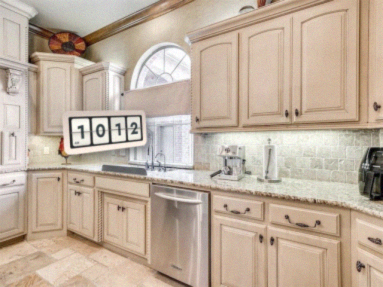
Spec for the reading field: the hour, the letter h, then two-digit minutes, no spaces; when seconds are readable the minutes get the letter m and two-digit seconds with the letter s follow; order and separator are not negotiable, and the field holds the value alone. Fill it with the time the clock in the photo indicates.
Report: 10h12
